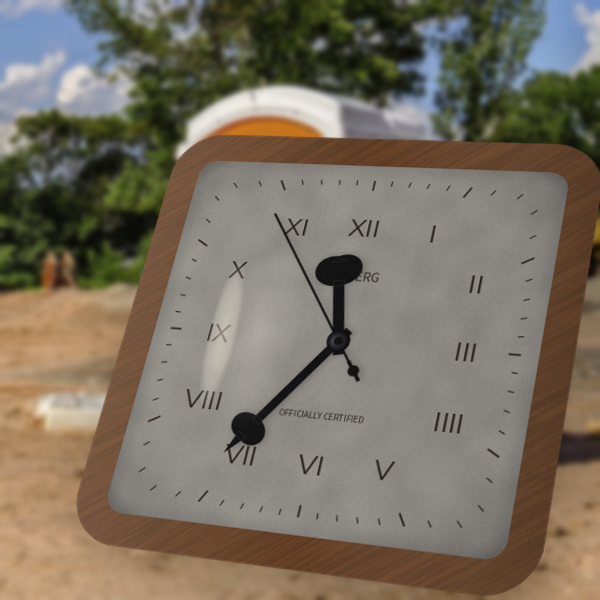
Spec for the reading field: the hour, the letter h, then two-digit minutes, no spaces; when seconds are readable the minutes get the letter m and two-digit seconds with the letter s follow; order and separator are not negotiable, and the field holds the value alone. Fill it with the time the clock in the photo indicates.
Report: 11h35m54s
